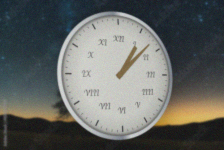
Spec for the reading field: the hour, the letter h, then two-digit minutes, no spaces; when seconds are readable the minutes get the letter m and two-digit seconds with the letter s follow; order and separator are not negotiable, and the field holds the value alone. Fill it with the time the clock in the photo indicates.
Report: 1h08
